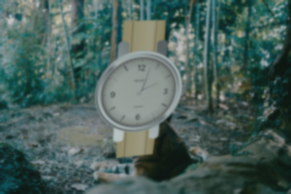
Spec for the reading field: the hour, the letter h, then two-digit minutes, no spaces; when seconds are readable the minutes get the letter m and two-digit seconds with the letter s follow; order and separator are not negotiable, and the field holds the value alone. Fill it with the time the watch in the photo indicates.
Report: 2h03
